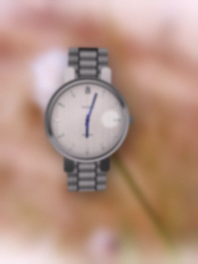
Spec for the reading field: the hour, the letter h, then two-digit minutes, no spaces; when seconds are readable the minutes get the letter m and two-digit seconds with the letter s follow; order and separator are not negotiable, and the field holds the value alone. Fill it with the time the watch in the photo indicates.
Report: 6h03
